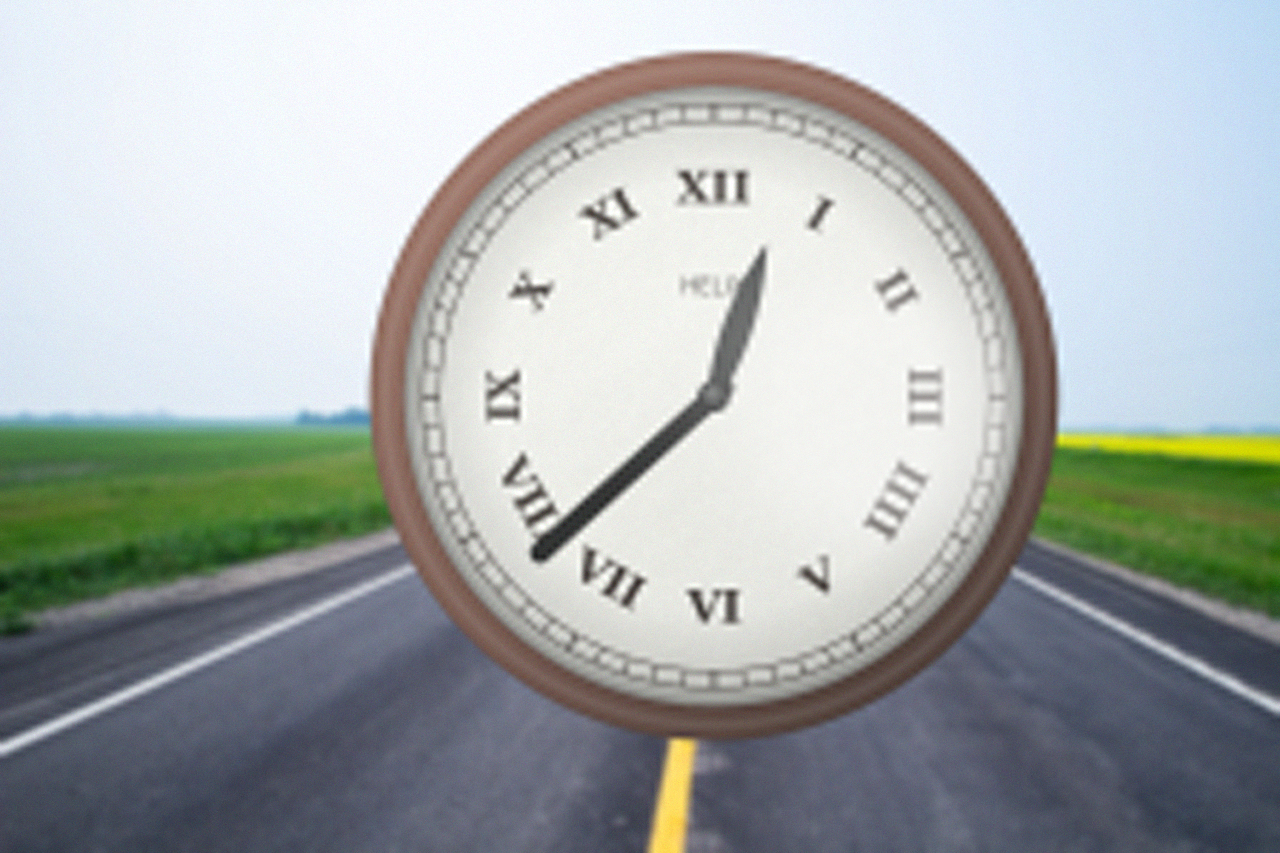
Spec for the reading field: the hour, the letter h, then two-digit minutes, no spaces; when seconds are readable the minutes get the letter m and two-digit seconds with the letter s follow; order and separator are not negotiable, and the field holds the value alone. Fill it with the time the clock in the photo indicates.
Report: 12h38
